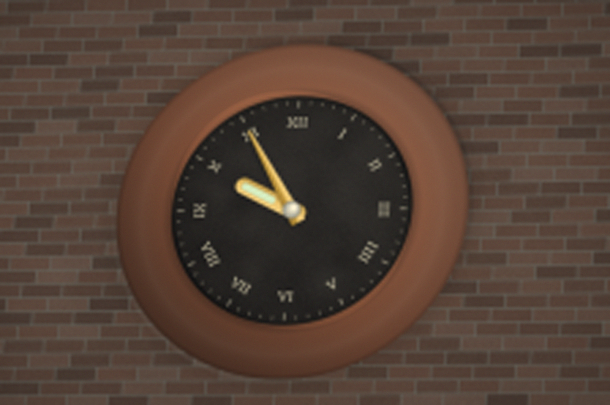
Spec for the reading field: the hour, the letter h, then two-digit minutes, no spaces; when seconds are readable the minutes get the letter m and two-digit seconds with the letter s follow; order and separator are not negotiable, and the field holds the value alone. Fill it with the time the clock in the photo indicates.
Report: 9h55
